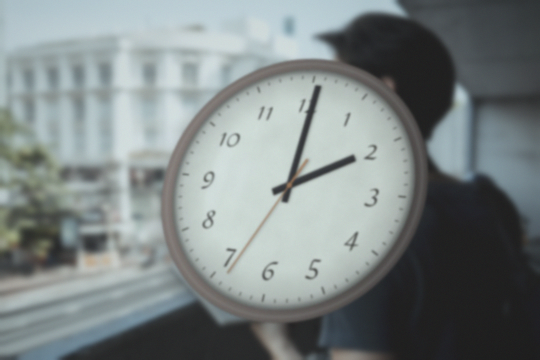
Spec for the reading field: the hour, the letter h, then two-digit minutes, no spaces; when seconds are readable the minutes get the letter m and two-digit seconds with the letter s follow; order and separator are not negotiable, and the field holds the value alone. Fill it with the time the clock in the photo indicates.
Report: 2h00m34s
